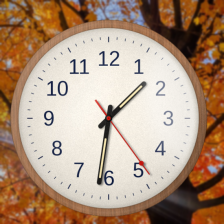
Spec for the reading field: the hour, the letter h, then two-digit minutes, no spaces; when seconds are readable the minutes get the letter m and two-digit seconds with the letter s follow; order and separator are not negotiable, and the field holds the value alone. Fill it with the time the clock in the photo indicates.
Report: 1h31m24s
